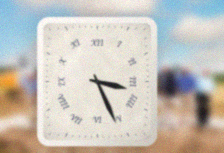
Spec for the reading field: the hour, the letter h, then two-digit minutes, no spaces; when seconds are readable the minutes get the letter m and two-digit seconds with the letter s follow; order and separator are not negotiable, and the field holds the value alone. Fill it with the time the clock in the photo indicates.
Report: 3h26
